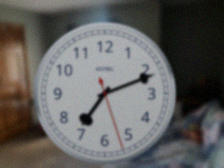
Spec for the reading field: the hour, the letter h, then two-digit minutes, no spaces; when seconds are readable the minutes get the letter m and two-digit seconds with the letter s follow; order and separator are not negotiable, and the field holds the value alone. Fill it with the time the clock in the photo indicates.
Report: 7h11m27s
